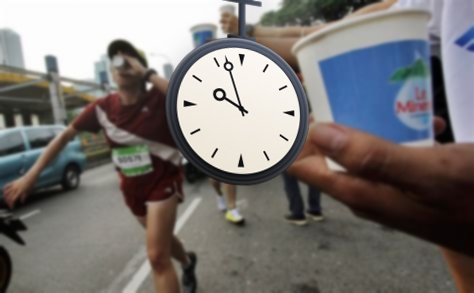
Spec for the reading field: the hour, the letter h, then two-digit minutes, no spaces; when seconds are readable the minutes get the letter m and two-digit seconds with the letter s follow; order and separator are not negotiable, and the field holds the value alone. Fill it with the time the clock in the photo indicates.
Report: 9h57
